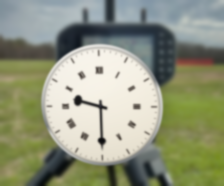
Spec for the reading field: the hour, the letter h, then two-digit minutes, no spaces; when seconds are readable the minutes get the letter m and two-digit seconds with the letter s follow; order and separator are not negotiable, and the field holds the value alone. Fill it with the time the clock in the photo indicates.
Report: 9h30
